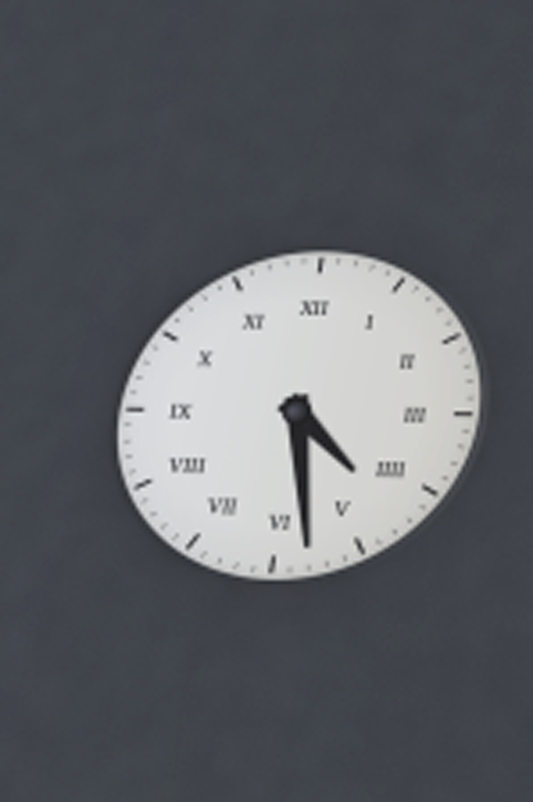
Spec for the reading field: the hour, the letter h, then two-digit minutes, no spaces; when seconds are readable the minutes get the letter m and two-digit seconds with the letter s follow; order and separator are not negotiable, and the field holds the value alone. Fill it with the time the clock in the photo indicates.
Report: 4h28
